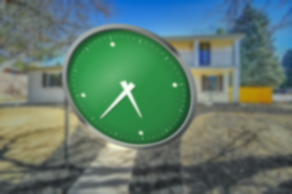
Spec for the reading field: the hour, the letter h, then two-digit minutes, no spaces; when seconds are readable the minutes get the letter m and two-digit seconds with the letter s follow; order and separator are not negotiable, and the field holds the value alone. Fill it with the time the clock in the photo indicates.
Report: 5h39
